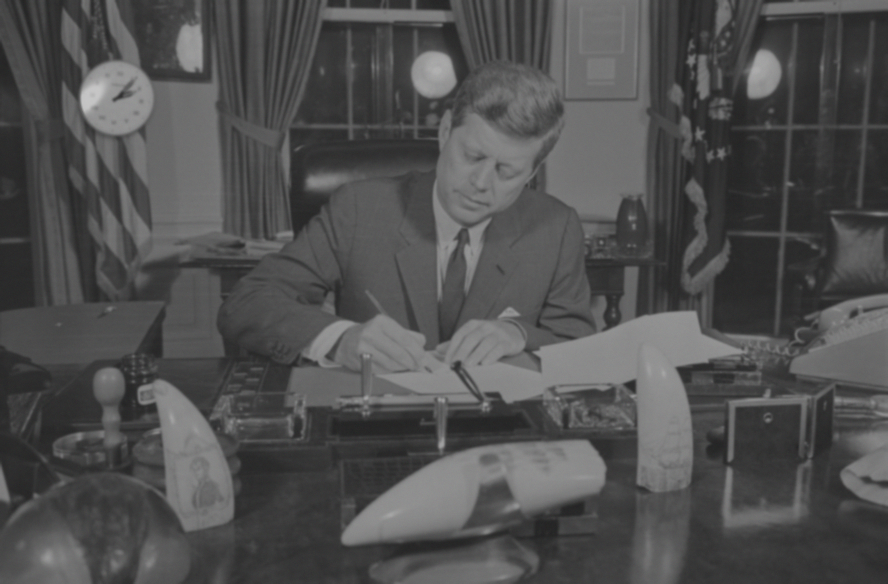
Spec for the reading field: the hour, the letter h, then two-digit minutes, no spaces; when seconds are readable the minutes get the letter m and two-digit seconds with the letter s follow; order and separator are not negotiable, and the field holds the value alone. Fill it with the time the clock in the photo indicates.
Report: 2h06
